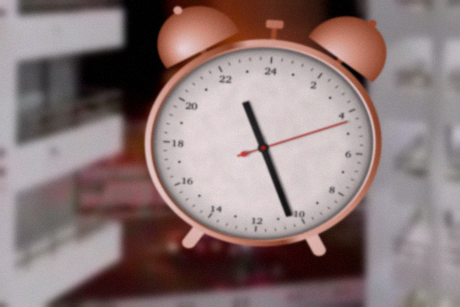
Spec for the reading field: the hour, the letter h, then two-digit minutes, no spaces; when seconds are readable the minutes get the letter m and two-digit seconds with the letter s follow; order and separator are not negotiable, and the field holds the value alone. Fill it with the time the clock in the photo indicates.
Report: 22h26m11s
